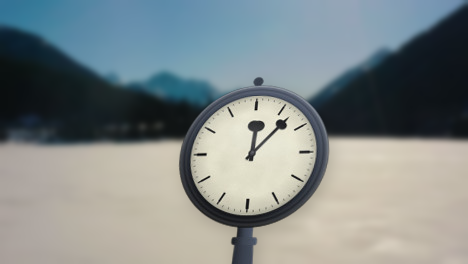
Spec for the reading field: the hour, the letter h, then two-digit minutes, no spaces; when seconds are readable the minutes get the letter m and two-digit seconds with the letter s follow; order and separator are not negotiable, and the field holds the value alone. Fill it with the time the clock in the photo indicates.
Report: 12h07
